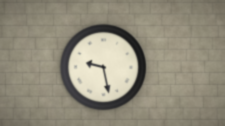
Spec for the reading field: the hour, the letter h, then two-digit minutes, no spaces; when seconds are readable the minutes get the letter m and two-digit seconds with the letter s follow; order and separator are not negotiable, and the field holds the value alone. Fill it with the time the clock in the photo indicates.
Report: 9h28
